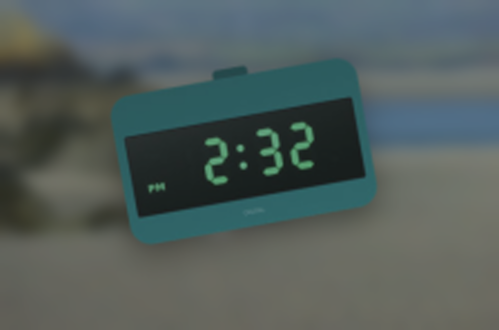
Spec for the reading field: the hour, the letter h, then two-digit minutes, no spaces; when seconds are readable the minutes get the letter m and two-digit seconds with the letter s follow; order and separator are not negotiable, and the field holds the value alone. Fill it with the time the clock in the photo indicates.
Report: 2h32
